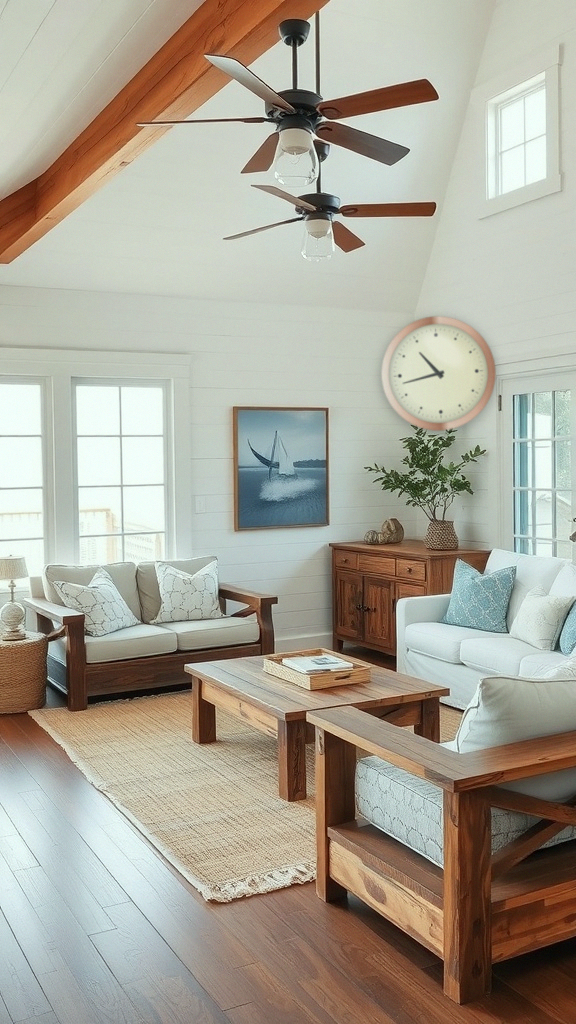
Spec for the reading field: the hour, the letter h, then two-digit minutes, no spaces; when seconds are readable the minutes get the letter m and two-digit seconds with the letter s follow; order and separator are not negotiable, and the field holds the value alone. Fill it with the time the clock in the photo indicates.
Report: 10h43
